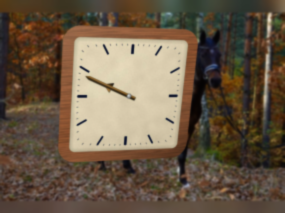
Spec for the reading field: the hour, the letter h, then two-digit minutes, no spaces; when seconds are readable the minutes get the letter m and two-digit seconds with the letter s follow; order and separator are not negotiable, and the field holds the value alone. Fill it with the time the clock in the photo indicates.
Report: 9h49
